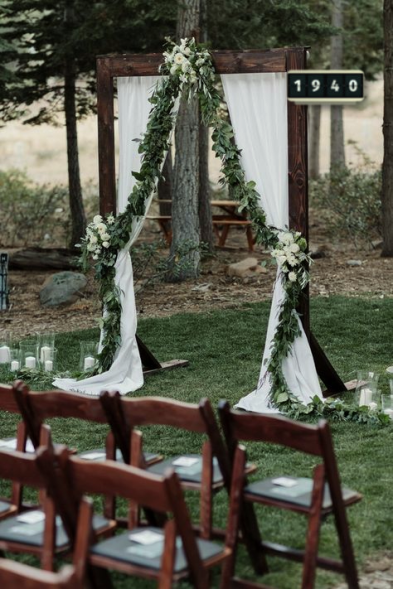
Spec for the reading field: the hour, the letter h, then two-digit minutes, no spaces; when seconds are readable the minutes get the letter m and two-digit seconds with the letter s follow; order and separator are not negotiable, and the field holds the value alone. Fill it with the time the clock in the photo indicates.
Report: 19h40
